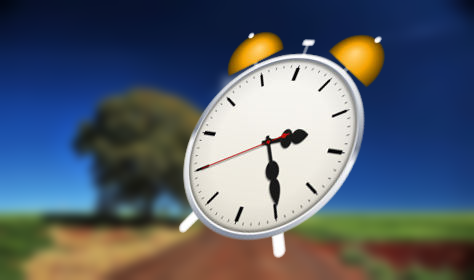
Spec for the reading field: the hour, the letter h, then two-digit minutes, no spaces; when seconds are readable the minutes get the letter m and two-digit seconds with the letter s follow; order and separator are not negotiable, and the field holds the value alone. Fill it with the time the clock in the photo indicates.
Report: 2h24m40s
